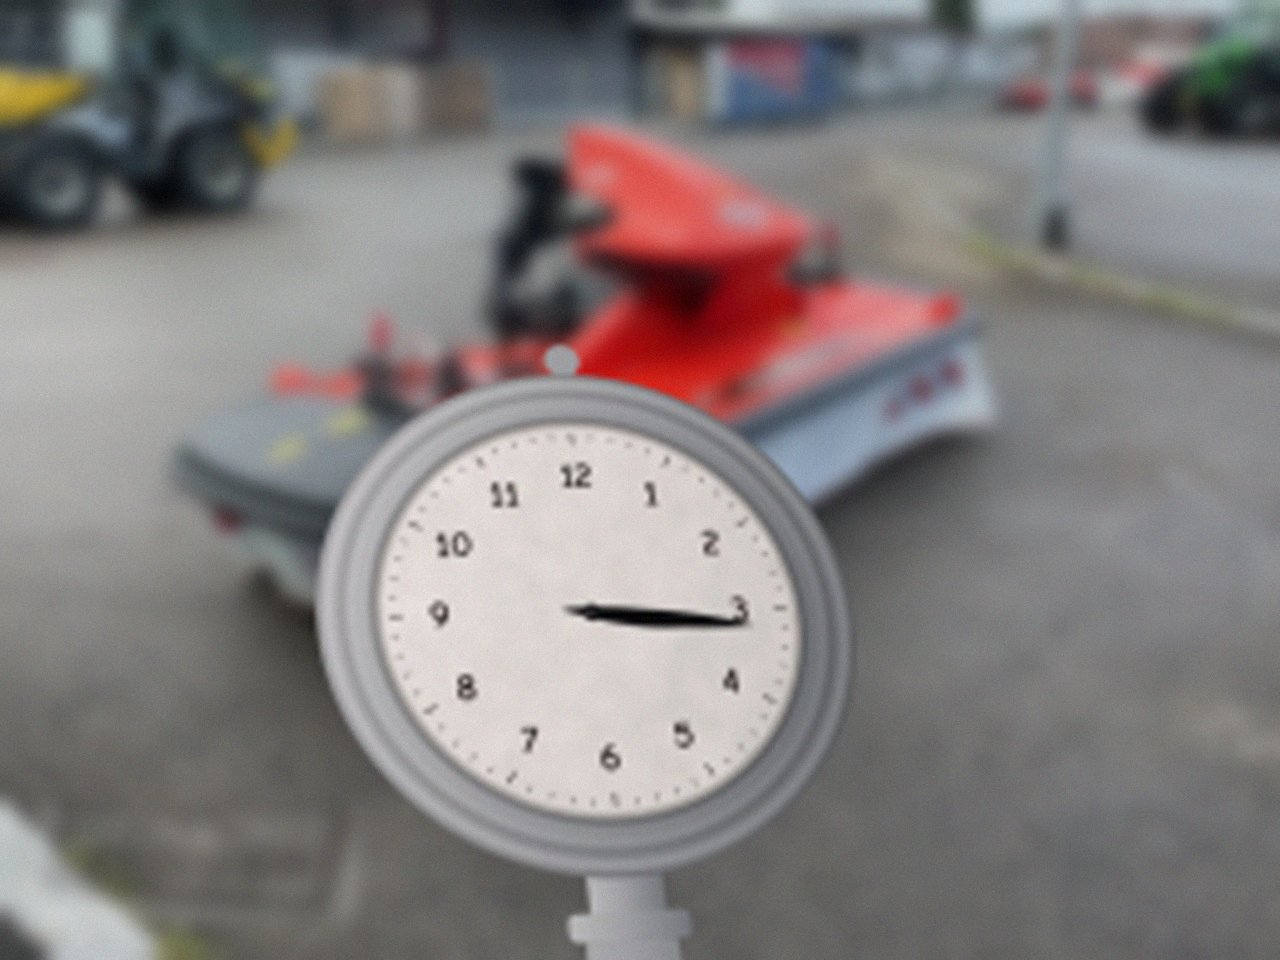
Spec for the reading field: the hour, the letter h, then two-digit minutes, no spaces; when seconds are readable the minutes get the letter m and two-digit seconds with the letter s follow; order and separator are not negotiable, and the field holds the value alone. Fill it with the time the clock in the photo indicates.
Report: 3h16
